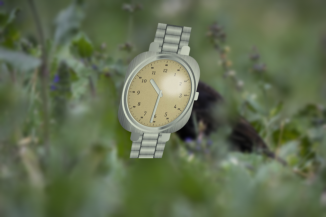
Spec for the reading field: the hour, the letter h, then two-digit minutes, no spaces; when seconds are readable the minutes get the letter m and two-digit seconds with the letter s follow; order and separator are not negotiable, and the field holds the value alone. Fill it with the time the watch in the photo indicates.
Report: 10h31
